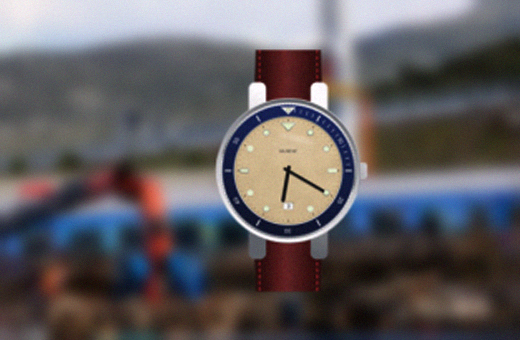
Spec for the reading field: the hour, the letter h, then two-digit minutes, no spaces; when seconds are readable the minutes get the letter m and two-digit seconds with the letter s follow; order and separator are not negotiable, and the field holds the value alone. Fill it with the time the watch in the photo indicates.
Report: 6h20
